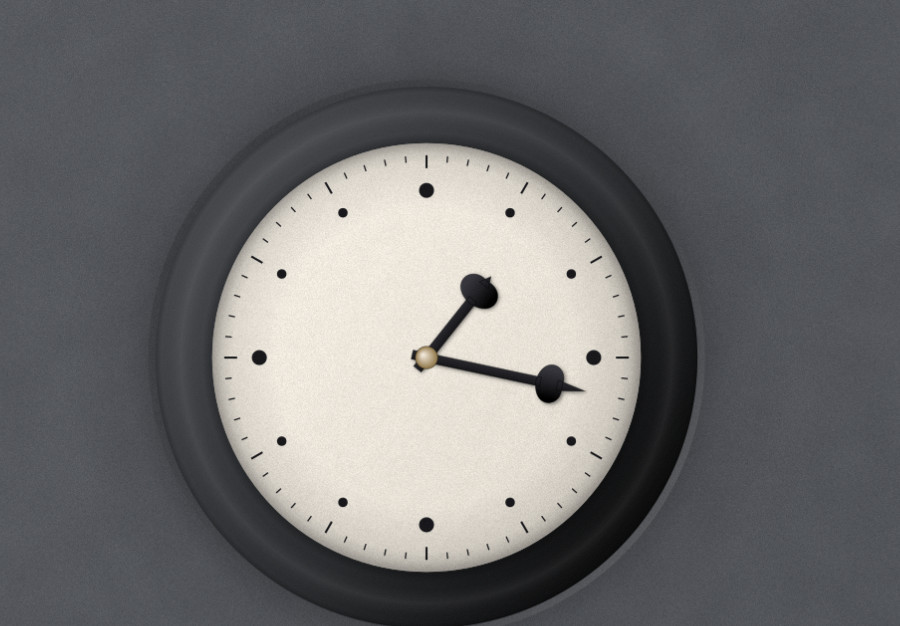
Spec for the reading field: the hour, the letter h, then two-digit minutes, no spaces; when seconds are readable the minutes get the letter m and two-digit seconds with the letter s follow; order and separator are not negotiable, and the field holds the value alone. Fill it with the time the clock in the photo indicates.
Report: 1h17
